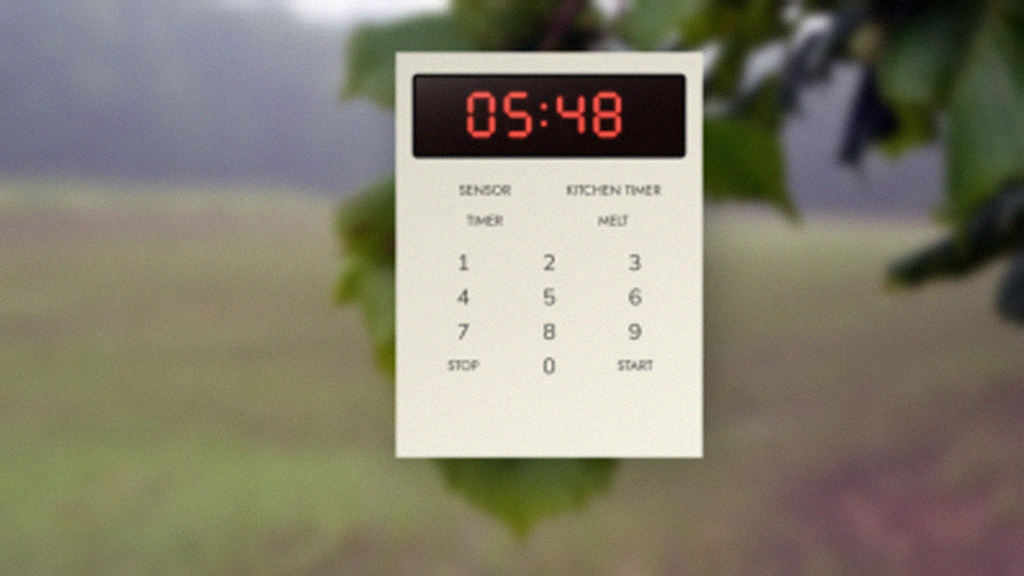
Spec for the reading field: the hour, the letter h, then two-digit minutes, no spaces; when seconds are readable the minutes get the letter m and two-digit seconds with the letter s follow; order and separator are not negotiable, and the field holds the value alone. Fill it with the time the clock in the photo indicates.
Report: 5h48
